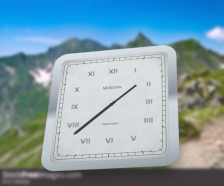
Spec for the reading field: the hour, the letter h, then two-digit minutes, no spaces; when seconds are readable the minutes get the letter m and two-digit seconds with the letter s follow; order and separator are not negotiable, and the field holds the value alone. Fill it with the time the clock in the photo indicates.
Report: 1h38
